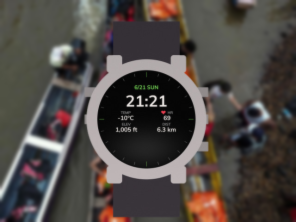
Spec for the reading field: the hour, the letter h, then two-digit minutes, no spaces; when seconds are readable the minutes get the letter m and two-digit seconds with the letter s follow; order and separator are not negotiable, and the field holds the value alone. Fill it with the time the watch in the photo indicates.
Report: 21h21
